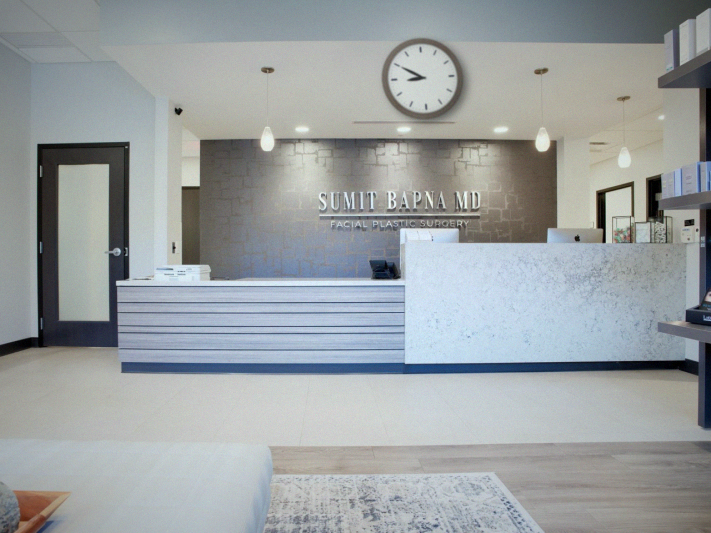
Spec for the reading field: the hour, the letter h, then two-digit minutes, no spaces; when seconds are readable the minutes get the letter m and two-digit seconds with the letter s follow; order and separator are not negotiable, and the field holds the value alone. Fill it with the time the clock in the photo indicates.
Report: 8h50
